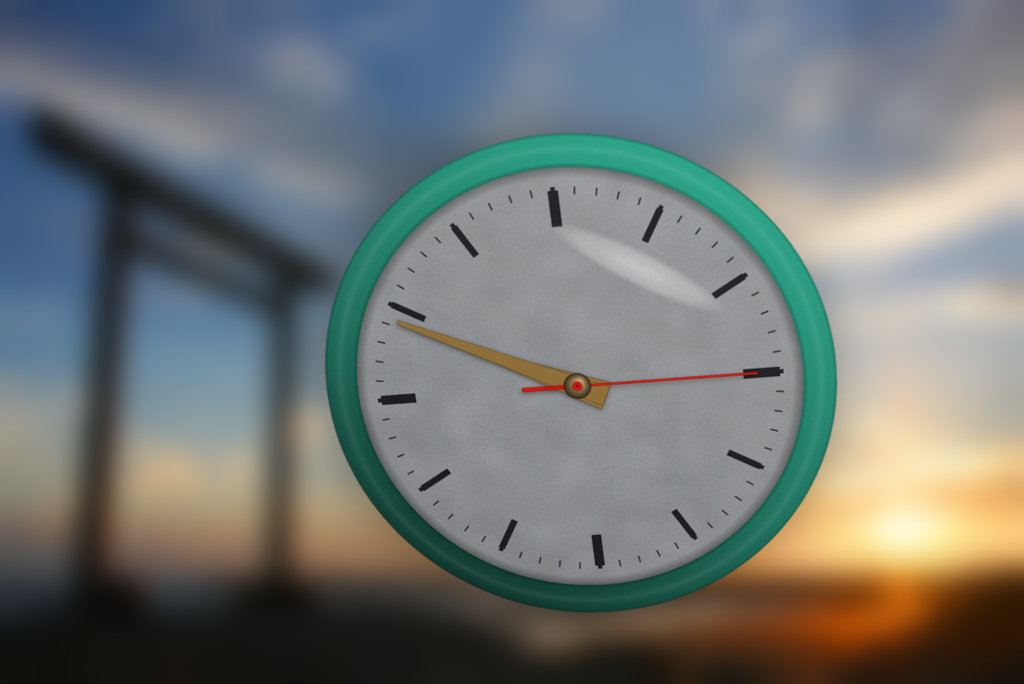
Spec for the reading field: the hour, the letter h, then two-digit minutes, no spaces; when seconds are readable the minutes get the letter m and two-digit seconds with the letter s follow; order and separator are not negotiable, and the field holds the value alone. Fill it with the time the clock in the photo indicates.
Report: 9h49m15s
